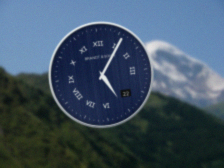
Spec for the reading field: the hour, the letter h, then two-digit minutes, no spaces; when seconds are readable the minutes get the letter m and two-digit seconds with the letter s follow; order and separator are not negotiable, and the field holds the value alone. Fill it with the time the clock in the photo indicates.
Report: 5h06
